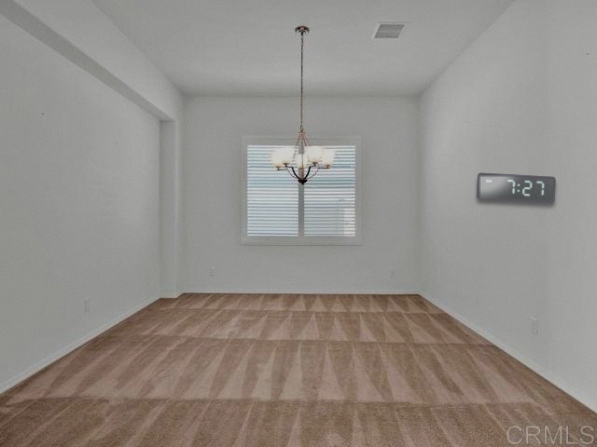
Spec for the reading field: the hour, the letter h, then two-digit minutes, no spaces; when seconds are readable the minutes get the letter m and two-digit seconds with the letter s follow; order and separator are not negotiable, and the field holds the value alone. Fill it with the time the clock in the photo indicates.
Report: 7h27
